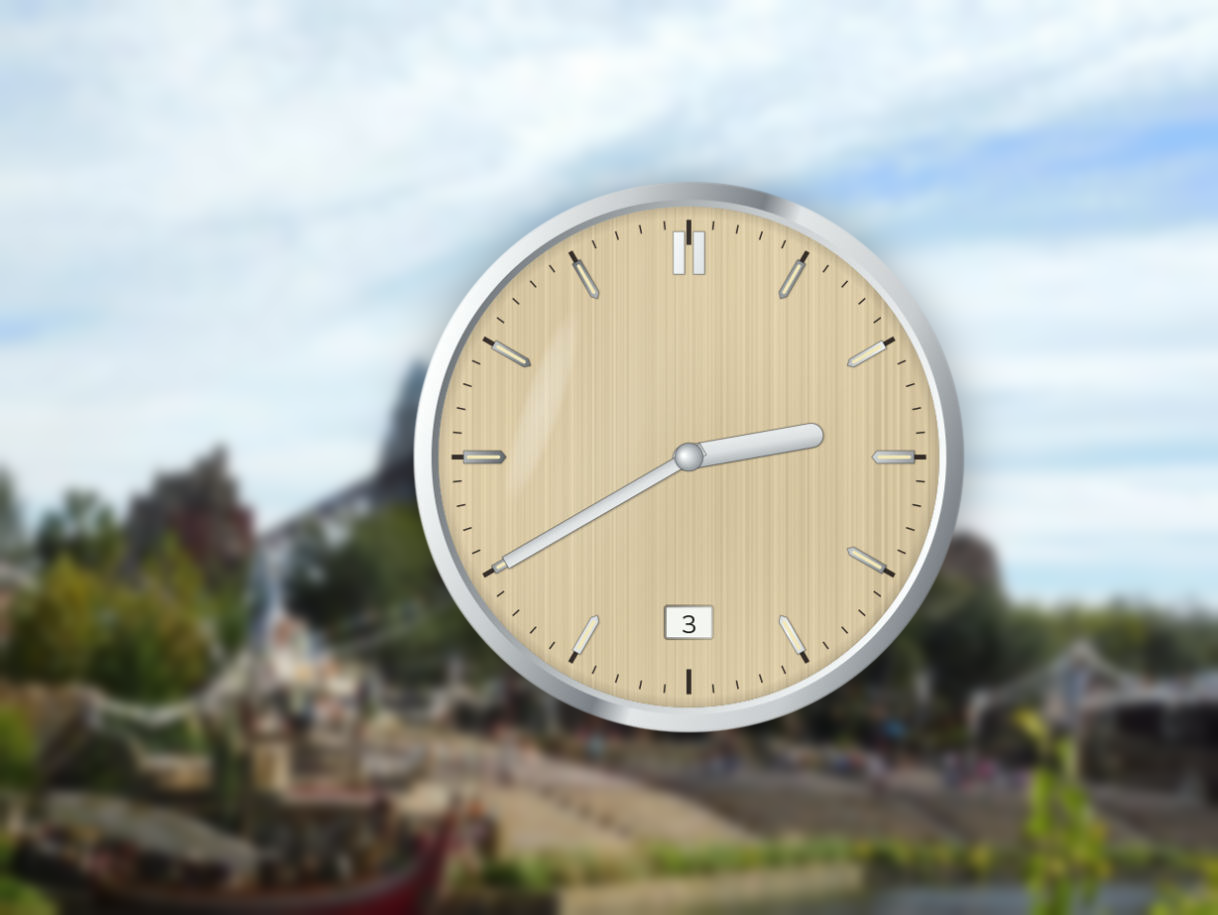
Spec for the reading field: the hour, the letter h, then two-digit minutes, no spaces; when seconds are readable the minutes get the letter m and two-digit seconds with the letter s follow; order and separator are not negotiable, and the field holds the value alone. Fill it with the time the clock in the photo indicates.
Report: 2h40
